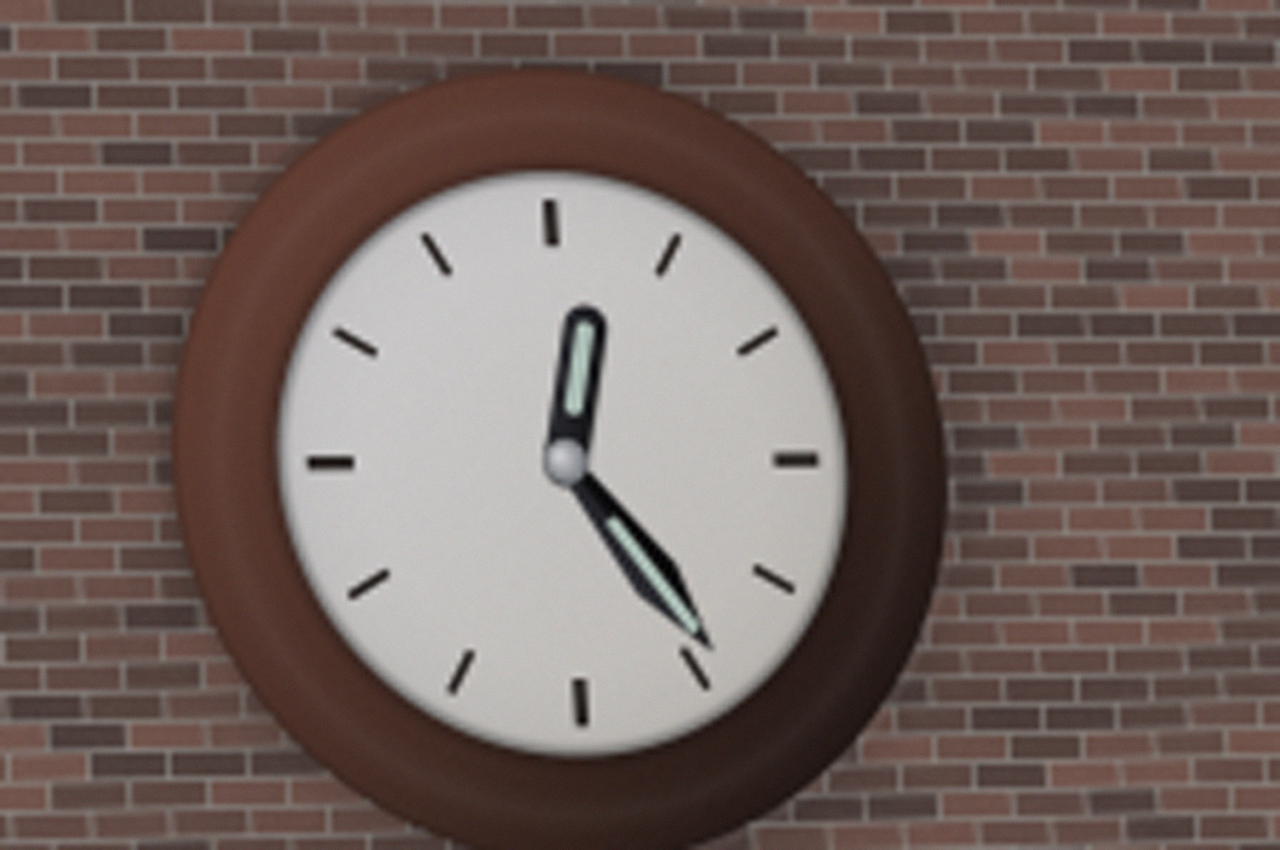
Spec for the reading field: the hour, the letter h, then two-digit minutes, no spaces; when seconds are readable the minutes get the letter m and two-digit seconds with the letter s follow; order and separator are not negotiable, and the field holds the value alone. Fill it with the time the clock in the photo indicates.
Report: 12h24
